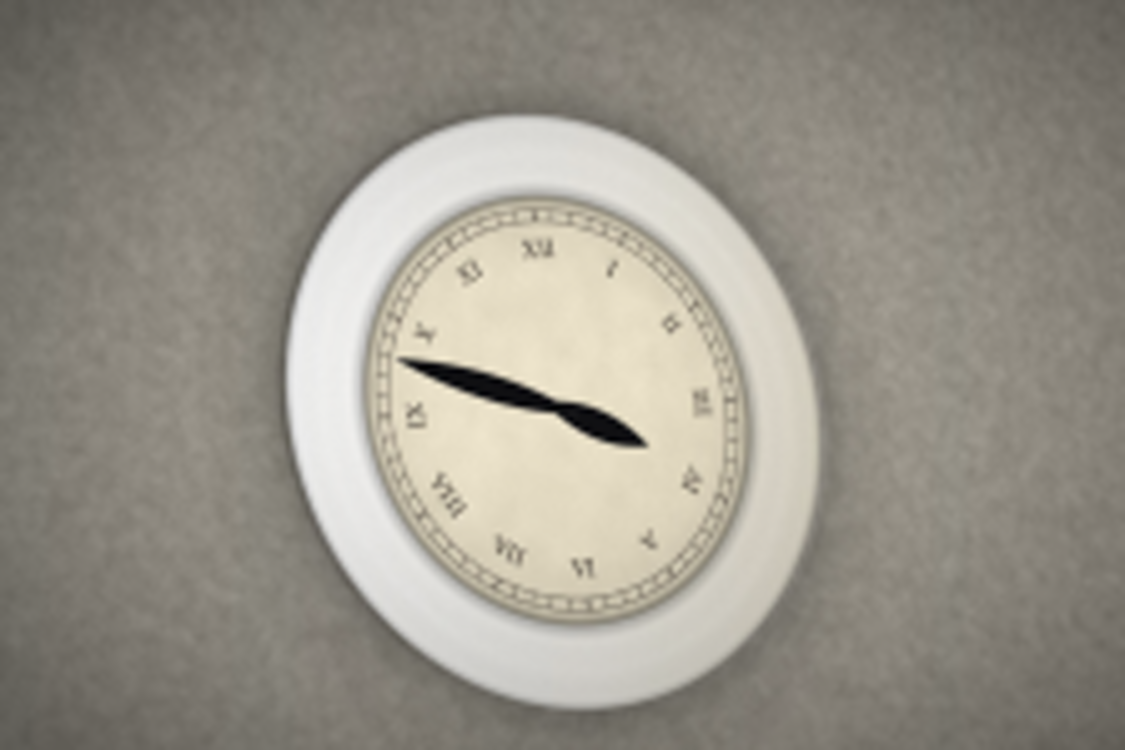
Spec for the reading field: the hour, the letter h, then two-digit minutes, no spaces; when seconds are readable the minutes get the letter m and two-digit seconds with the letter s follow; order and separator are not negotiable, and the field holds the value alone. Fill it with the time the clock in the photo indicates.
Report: 3h48
